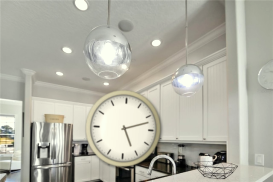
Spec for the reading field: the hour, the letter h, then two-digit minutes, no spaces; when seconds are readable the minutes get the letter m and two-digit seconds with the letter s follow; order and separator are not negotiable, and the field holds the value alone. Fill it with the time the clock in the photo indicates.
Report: 5h12
